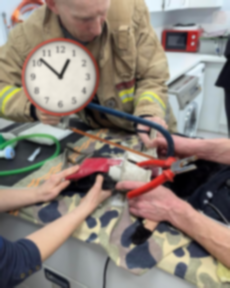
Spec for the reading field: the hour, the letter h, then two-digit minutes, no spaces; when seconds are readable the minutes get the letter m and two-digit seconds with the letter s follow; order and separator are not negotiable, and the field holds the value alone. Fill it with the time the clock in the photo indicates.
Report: 12h52
